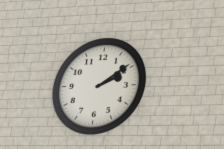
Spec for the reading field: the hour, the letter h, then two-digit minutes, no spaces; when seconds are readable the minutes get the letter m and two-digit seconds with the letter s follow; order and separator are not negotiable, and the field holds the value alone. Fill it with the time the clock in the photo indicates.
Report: 2h09
